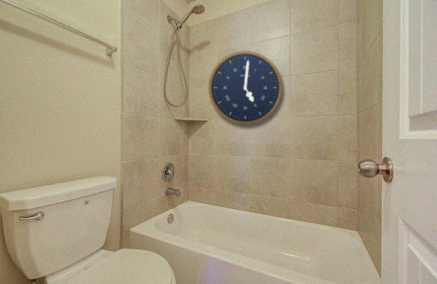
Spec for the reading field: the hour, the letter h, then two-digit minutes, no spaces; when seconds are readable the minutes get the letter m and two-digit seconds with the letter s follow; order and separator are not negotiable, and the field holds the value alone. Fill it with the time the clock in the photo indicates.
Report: 5h01
